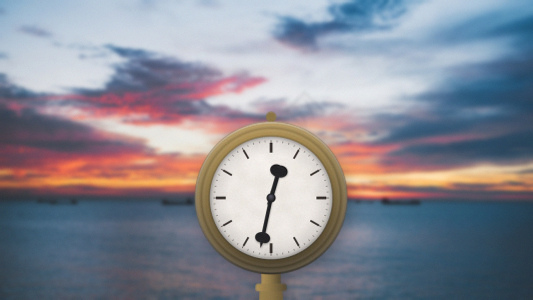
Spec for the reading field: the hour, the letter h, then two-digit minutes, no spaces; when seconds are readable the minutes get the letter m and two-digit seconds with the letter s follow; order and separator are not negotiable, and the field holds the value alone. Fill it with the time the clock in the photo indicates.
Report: 12h32
